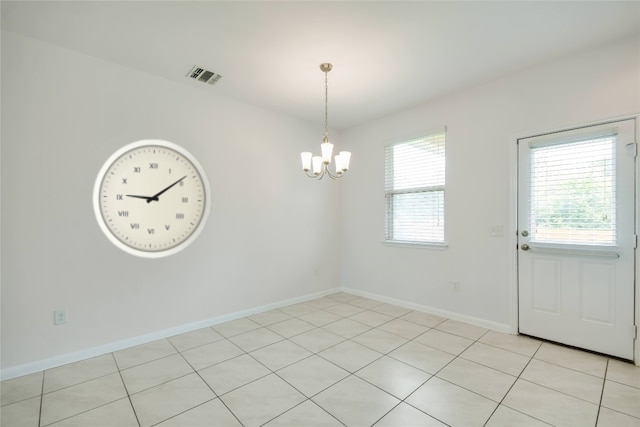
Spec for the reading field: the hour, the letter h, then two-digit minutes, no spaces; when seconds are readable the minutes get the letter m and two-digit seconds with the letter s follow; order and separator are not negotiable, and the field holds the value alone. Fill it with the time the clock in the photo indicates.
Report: 9h09
